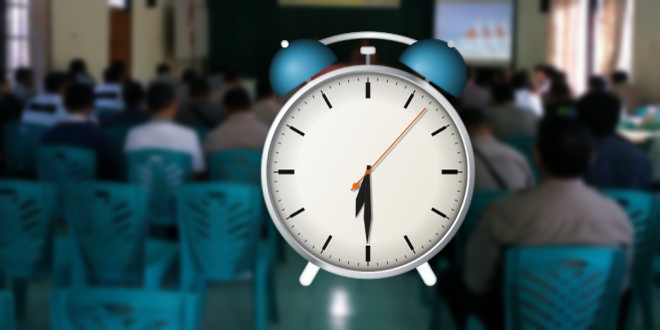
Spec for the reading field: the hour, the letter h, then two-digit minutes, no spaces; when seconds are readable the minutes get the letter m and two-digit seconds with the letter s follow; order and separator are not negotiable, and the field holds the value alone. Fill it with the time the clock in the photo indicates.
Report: 6h30m07s
